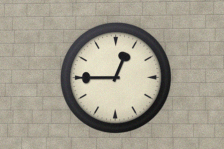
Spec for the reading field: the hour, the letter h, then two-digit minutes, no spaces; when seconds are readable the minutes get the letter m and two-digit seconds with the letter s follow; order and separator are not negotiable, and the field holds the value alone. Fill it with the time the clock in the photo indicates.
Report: 12h45
